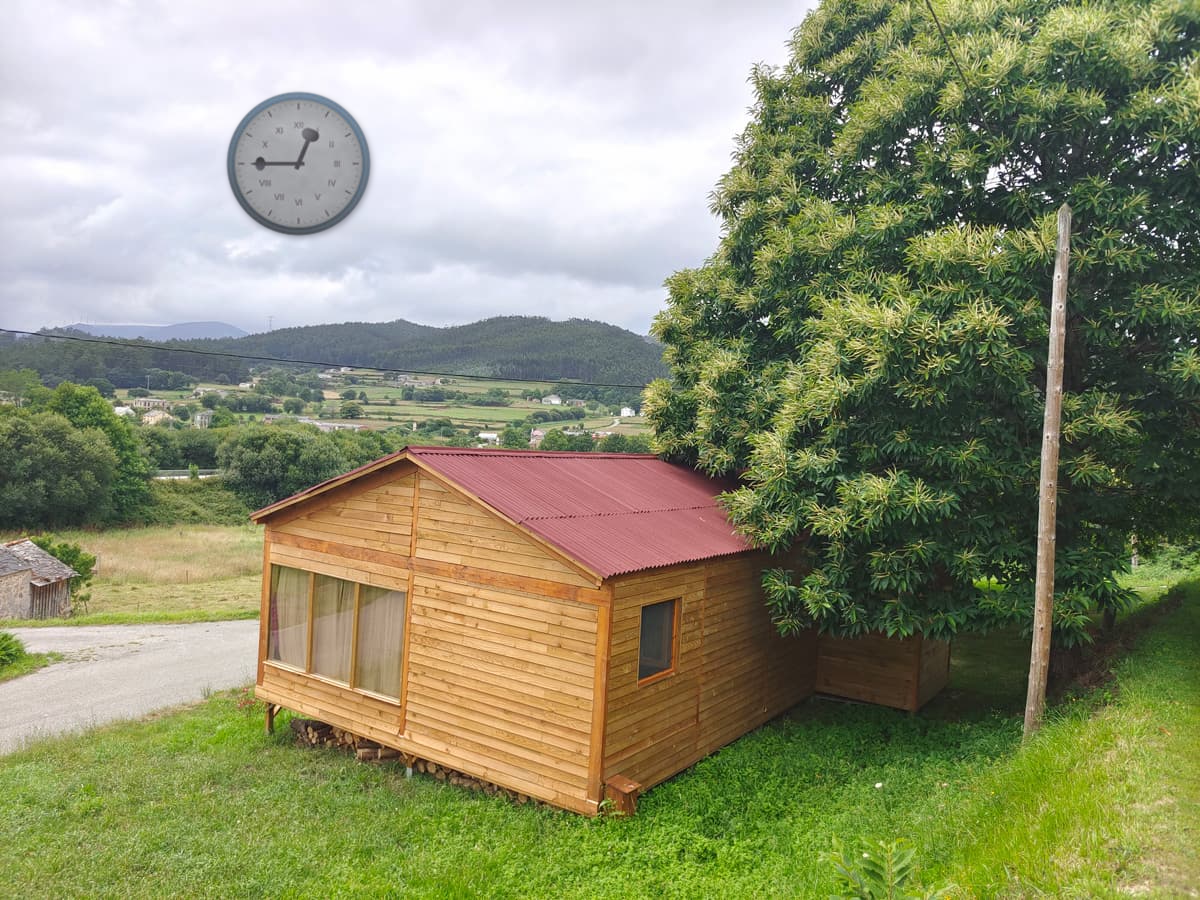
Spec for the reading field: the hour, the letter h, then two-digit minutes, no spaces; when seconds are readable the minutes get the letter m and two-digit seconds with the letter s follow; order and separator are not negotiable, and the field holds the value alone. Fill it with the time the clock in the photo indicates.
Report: 12h45
